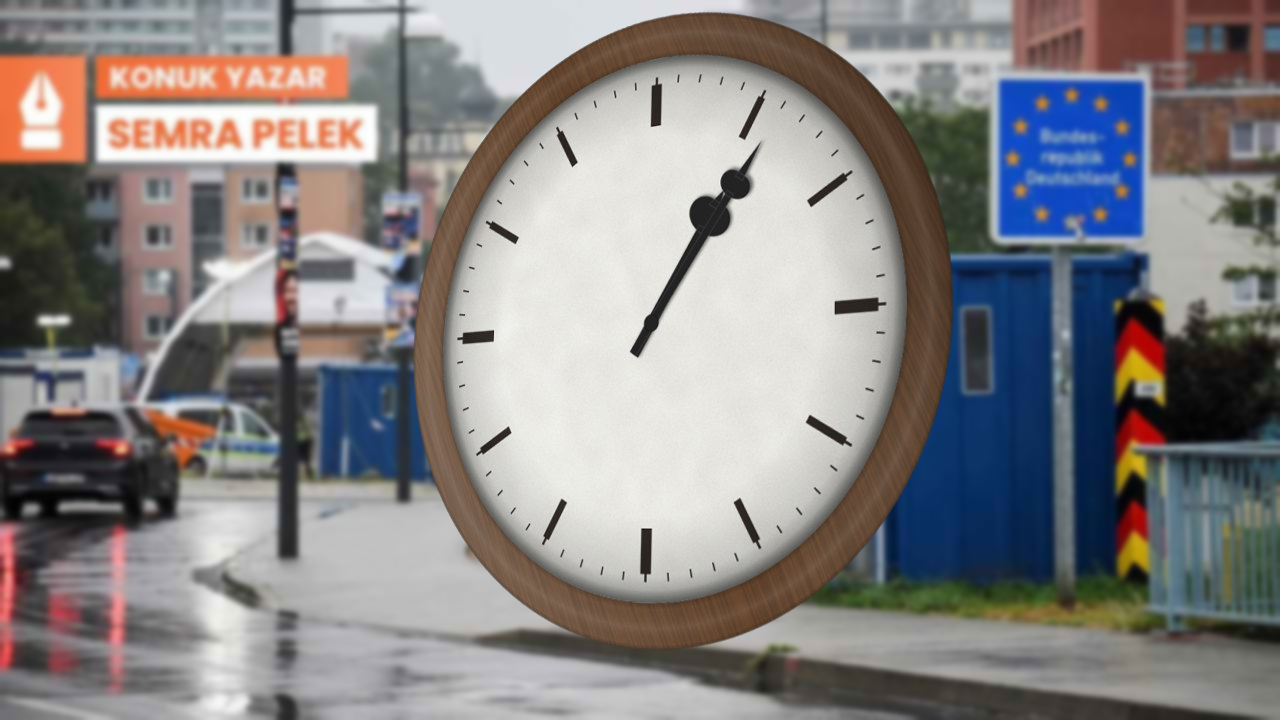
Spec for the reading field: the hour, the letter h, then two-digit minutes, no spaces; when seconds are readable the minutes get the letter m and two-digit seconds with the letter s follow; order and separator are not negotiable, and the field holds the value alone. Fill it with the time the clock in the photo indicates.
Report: 1h06
